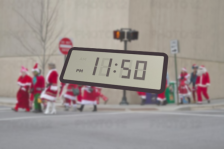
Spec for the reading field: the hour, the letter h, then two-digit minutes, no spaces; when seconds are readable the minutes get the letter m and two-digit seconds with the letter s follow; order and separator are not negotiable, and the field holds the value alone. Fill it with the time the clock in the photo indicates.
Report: 11h50
